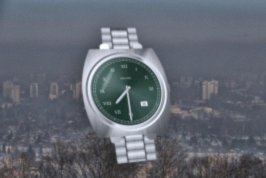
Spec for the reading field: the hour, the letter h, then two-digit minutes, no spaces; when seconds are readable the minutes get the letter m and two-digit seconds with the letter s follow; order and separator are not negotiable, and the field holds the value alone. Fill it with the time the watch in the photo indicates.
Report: 7h30
